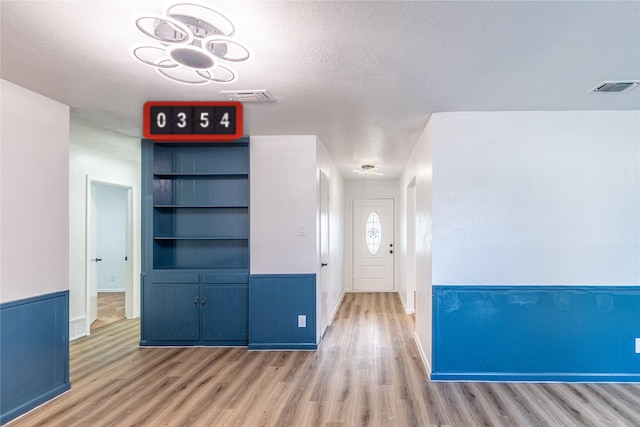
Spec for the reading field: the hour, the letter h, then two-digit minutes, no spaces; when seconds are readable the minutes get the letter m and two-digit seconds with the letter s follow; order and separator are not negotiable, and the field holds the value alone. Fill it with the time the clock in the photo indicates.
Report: 3h54
